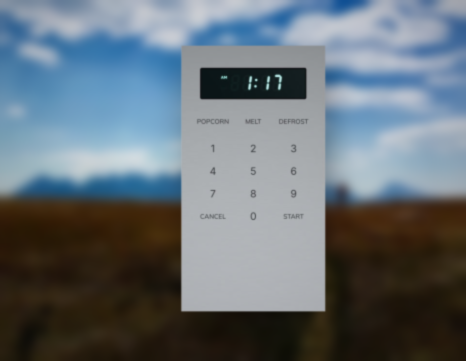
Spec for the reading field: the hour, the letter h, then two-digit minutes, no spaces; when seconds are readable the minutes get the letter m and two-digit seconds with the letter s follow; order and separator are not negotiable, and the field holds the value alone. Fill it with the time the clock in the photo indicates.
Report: 1h17
